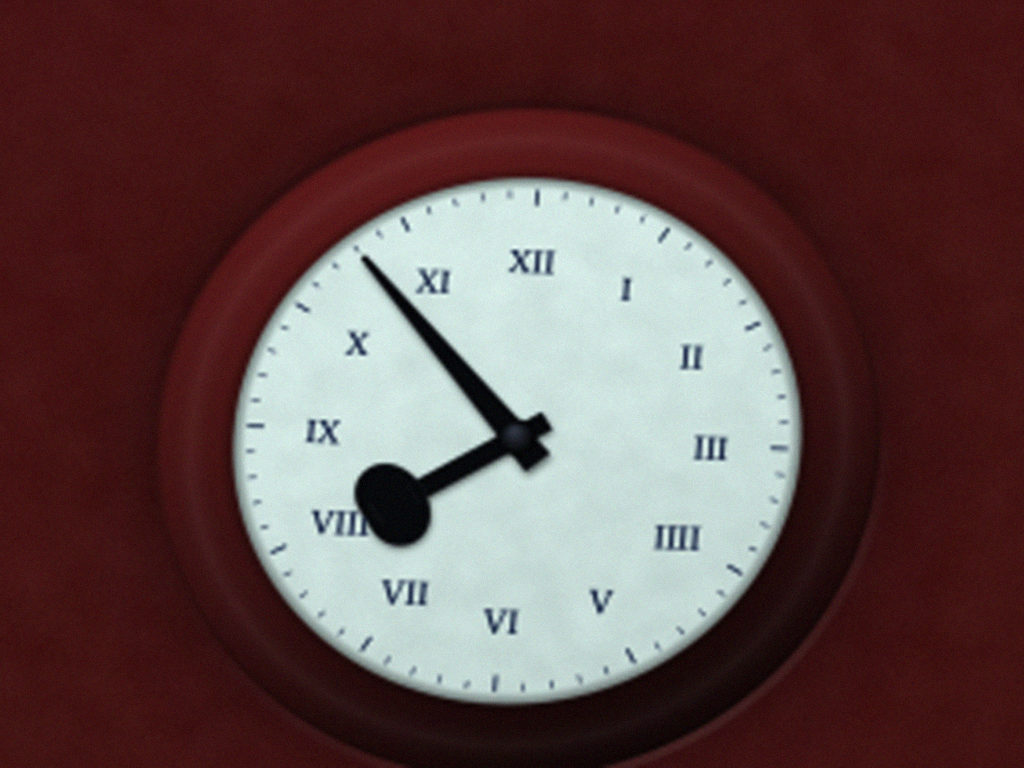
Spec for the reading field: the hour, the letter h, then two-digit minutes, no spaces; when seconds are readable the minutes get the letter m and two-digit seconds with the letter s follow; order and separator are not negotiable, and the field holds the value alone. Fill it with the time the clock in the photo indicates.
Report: 7h53
